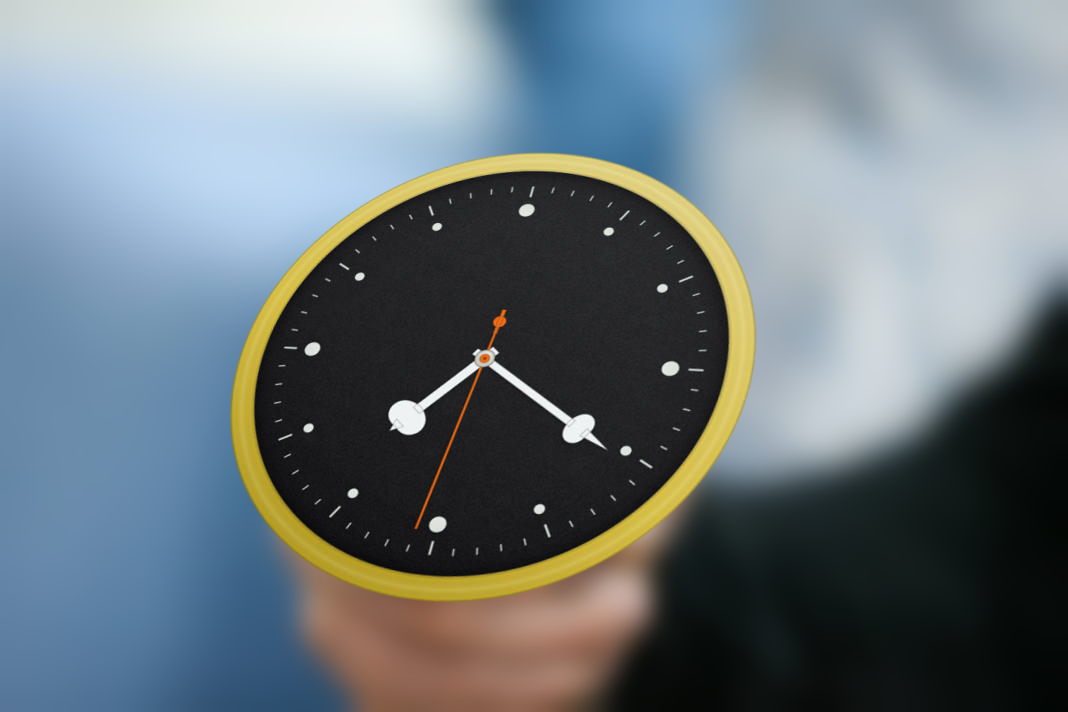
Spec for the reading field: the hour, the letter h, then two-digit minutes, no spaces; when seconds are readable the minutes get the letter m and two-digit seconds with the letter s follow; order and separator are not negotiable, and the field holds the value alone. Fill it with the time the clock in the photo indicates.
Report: 7h20m31s
